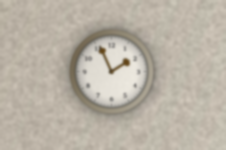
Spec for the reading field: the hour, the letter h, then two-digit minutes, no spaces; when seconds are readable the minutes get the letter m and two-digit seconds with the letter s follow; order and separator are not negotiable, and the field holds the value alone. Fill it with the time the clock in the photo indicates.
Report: 1h56
